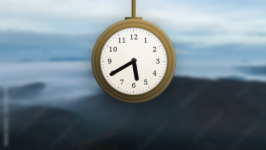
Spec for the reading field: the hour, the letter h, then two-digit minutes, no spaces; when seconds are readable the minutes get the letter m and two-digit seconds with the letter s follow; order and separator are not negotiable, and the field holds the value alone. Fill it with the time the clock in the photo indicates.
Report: 5h40
